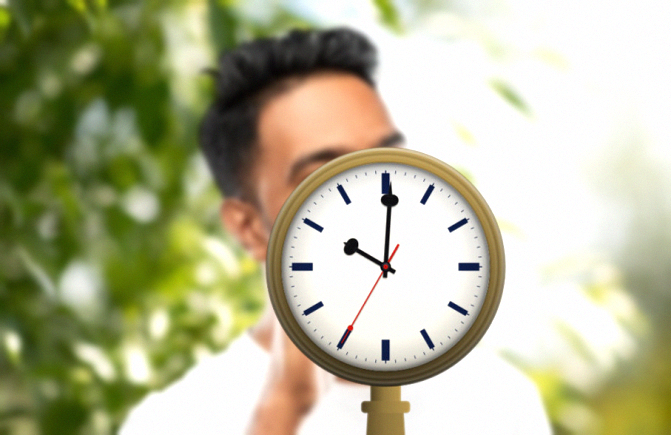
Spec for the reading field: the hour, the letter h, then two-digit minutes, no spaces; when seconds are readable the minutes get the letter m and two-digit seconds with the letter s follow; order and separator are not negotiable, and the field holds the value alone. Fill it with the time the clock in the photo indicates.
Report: 10h00m35s
